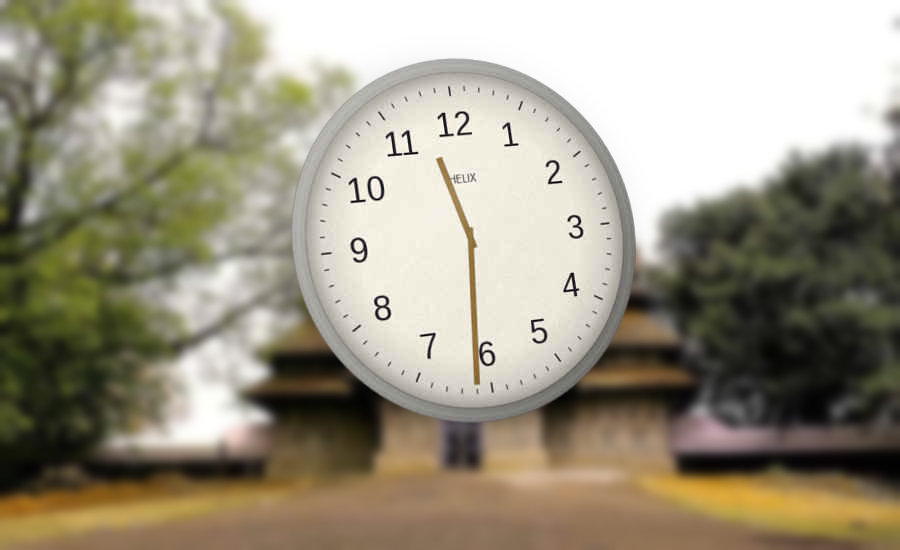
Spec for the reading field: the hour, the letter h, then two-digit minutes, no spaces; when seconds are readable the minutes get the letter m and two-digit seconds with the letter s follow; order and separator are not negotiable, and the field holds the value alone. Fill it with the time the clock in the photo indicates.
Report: 11h31
